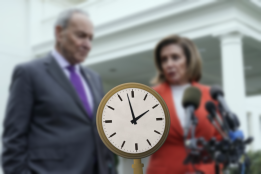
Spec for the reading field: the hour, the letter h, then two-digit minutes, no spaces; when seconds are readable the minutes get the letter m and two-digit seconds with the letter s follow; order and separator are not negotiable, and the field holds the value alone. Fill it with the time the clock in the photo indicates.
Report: 1h58
